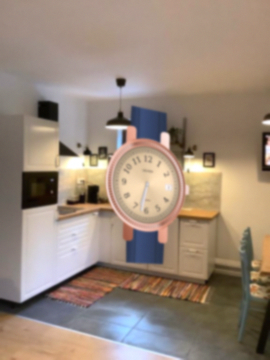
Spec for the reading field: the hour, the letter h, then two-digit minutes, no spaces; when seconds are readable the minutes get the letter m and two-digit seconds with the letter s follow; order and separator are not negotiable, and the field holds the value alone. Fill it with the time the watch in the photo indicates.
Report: 6h32
